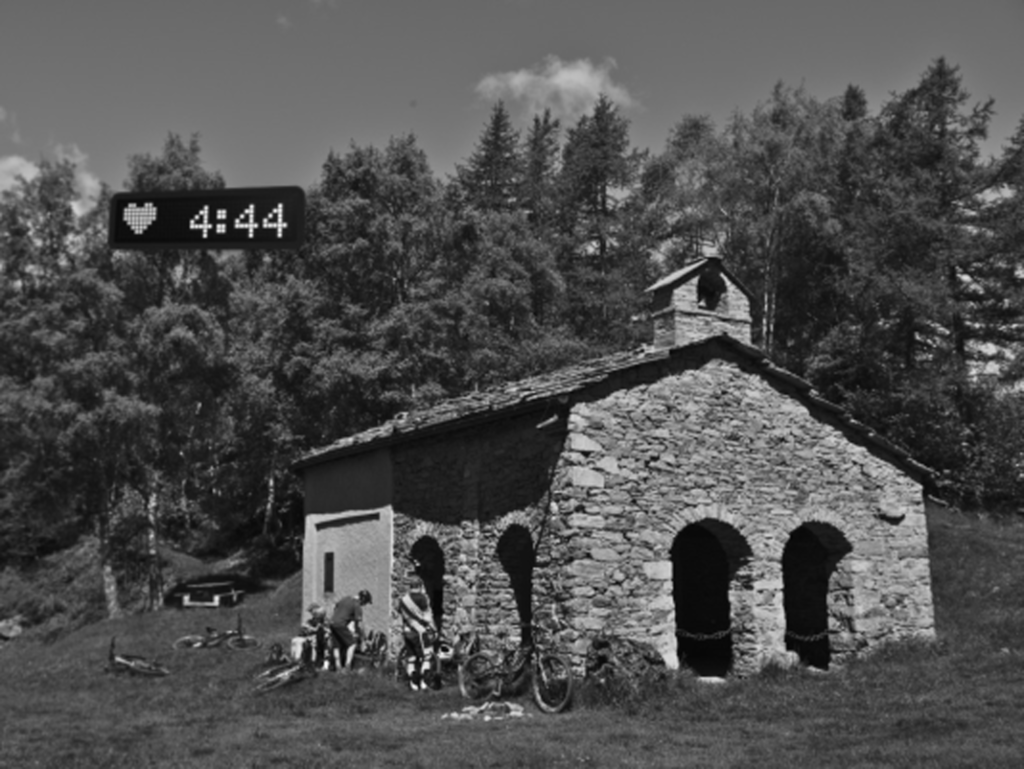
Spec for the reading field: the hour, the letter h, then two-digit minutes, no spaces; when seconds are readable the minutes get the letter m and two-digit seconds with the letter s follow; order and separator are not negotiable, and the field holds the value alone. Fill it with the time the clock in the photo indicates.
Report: 4h44
